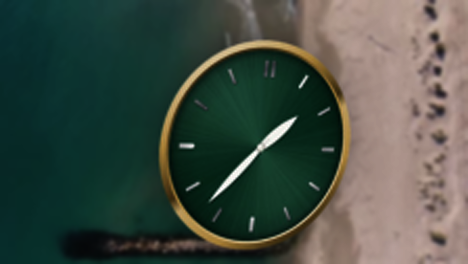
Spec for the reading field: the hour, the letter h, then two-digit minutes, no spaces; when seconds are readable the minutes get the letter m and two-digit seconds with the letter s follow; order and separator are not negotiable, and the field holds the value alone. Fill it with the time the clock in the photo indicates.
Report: 1h37
